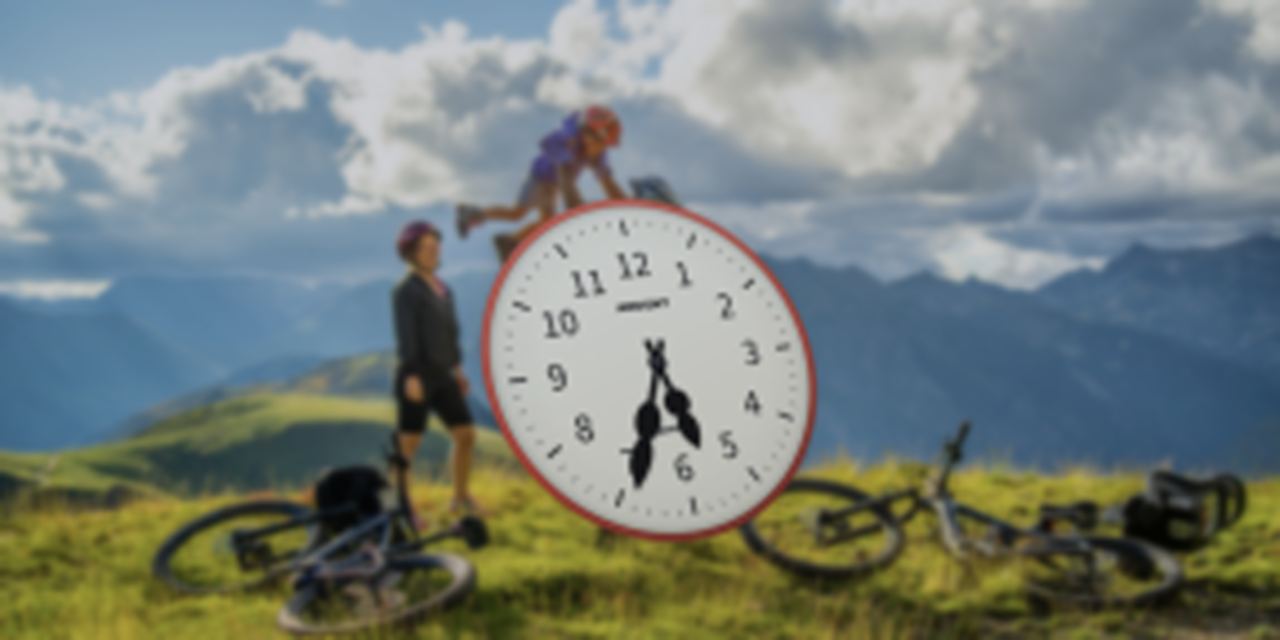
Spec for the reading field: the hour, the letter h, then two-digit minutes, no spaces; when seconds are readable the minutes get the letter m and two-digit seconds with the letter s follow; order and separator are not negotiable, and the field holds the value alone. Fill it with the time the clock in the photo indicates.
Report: 5h34
